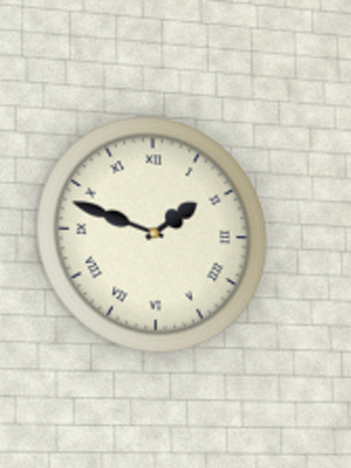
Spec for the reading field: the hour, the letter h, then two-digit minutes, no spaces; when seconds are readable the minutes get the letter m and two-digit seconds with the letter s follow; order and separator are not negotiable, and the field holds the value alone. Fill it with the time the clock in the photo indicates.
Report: 1h48
